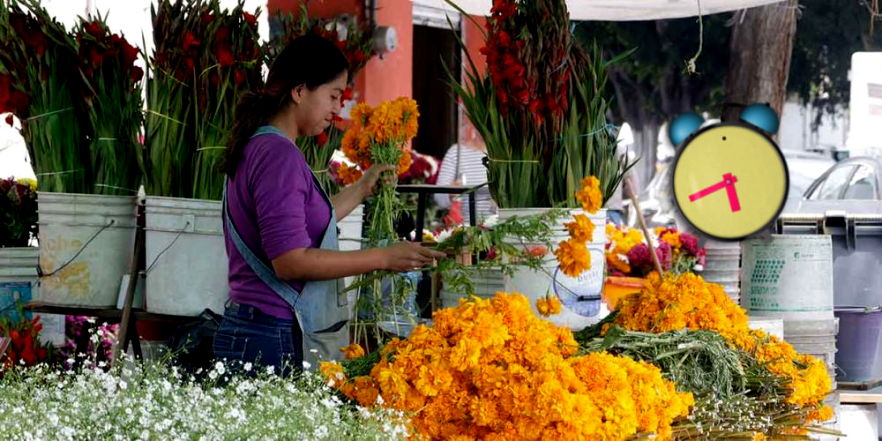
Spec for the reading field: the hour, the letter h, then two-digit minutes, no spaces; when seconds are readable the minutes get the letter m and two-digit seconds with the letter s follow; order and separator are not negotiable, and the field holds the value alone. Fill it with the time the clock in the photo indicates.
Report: 5h42
